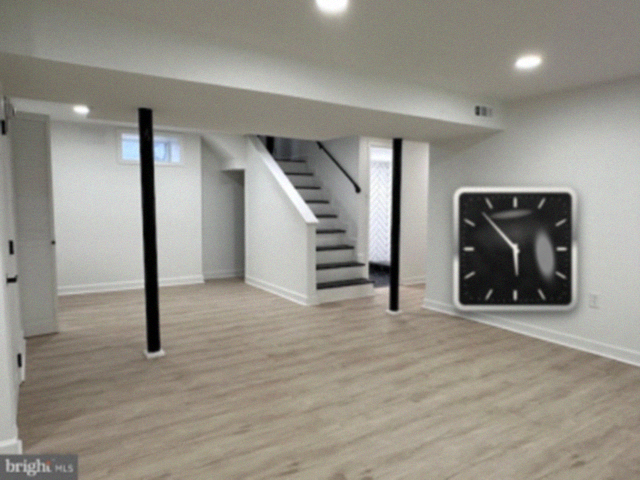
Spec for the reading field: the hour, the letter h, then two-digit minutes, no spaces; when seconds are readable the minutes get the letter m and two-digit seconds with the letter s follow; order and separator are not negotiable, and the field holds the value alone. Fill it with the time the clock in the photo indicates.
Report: 5h53
